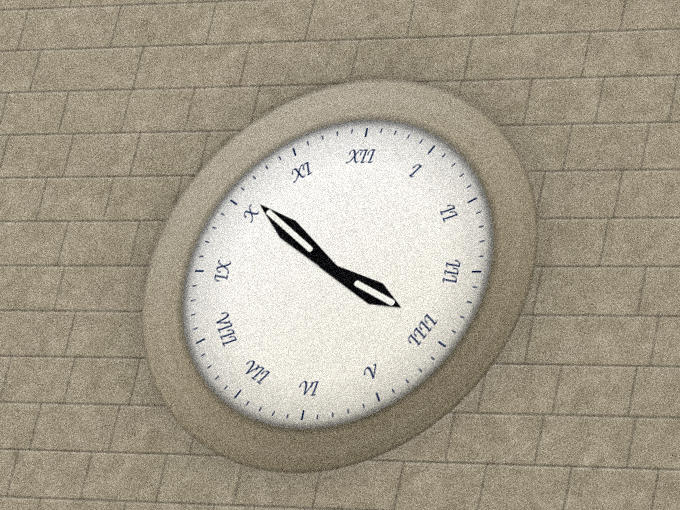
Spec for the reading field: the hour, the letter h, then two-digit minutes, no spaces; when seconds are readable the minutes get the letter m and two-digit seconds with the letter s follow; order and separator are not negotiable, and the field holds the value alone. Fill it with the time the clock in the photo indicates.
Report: 3h51
